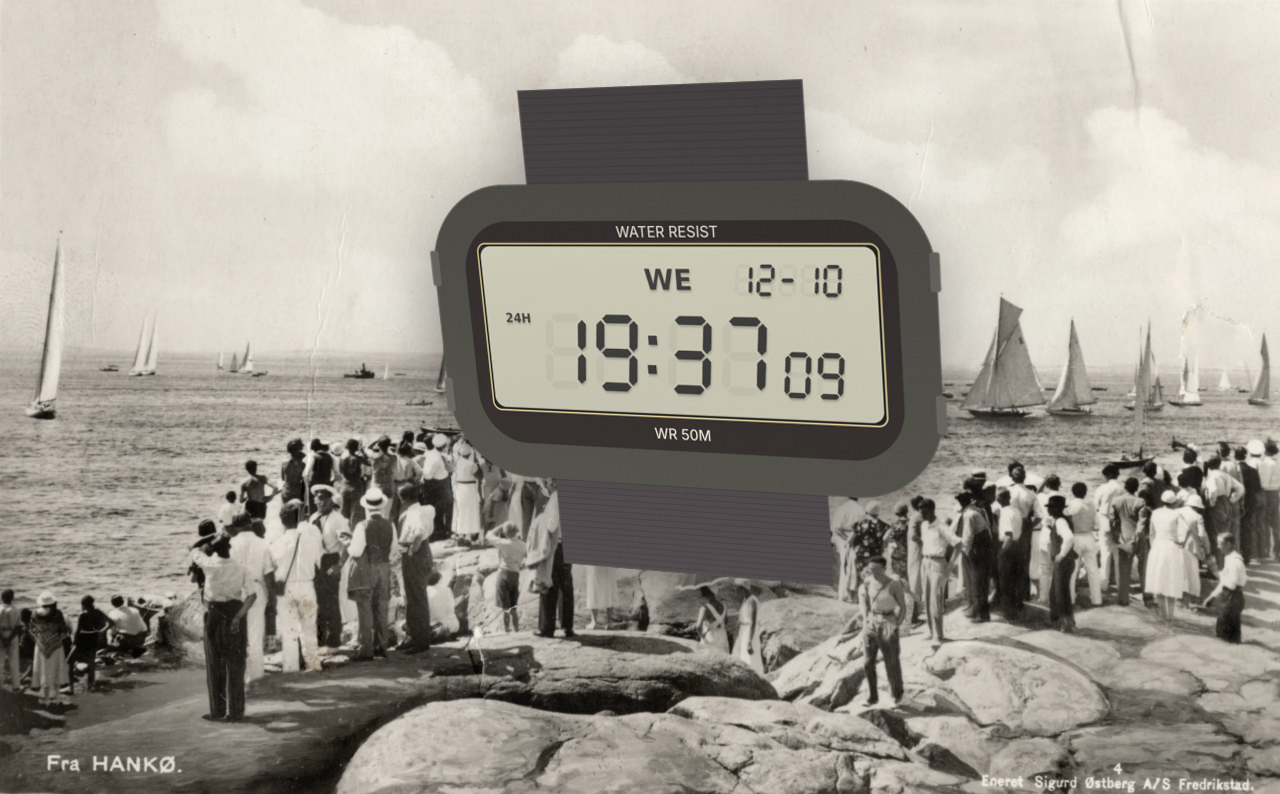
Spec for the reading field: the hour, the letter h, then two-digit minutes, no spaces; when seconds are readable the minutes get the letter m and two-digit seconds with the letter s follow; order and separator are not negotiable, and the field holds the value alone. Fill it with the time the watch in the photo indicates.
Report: 19h37m09s
